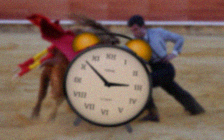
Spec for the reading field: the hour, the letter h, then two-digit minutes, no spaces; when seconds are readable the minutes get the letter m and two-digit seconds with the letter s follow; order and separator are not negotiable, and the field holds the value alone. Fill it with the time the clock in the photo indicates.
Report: 2h52
